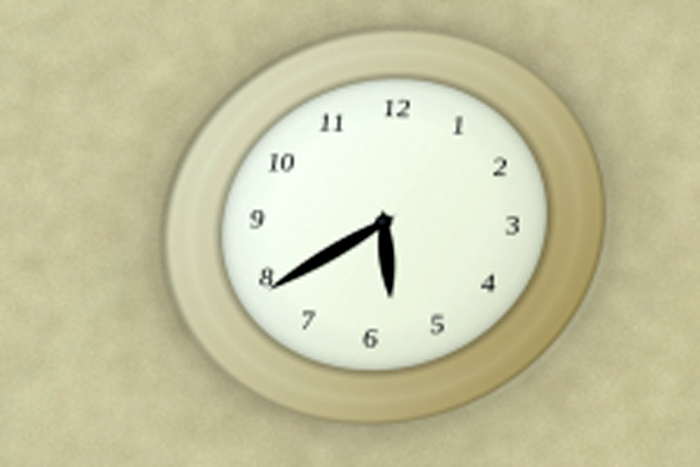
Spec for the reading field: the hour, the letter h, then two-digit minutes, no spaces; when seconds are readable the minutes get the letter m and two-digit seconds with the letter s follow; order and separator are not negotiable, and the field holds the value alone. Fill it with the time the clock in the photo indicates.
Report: 5h39
